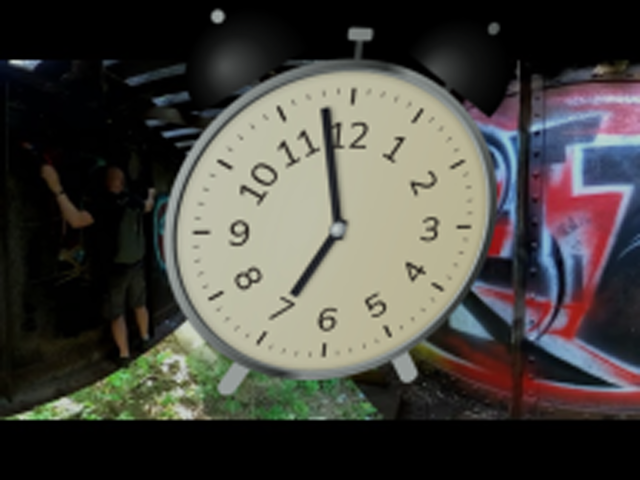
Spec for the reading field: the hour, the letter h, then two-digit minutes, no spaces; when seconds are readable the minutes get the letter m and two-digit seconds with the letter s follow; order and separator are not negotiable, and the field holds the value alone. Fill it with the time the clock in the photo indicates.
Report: 6h58
